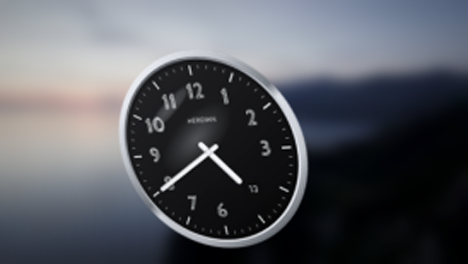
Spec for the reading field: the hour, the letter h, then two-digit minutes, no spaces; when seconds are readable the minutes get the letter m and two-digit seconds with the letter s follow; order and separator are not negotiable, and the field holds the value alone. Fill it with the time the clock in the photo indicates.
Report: 4h40
